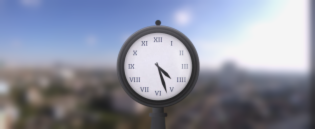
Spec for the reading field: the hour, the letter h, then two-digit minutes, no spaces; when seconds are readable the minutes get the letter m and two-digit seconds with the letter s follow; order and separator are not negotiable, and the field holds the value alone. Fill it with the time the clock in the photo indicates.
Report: 4h27
